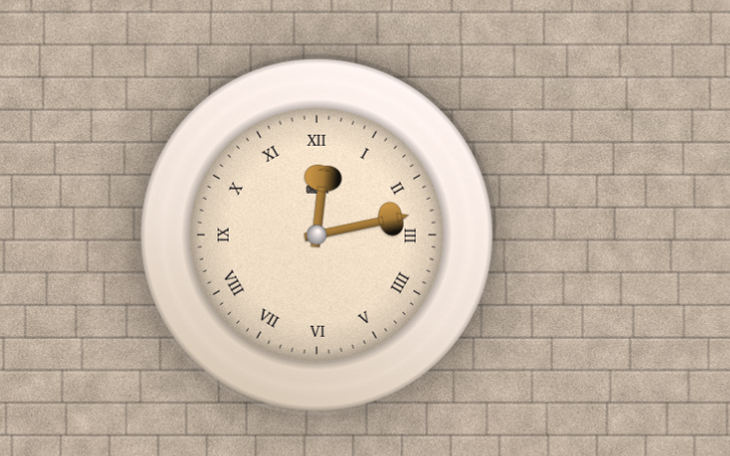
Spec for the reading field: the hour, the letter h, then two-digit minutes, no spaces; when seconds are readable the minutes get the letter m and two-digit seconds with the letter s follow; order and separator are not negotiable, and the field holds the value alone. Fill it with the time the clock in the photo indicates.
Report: 12h13
